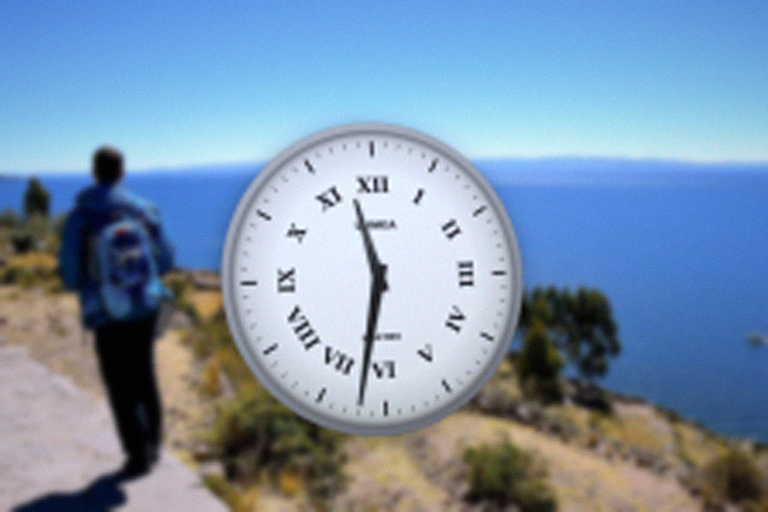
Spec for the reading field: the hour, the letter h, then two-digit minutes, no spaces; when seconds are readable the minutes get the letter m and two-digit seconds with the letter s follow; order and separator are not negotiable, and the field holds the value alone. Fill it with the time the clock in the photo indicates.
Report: 11h32
